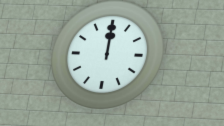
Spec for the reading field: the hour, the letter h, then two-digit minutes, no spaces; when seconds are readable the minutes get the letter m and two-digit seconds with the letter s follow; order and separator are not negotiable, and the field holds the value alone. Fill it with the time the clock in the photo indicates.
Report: 12h00
